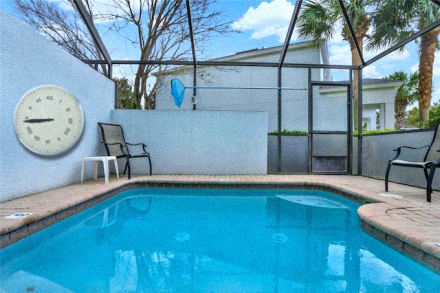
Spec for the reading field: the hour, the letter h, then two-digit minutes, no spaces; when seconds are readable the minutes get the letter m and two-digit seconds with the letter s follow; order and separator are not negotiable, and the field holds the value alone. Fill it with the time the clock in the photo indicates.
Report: 8h44
